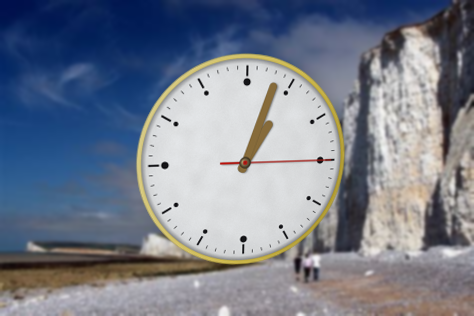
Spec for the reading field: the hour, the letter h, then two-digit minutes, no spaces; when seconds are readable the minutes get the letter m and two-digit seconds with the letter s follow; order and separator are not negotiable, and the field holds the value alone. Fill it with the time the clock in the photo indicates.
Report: 1h03m15s
